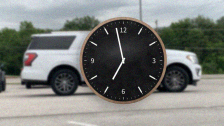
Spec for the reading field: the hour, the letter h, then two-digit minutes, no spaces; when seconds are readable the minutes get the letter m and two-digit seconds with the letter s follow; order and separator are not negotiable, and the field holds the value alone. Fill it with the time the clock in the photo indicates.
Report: 6h58
